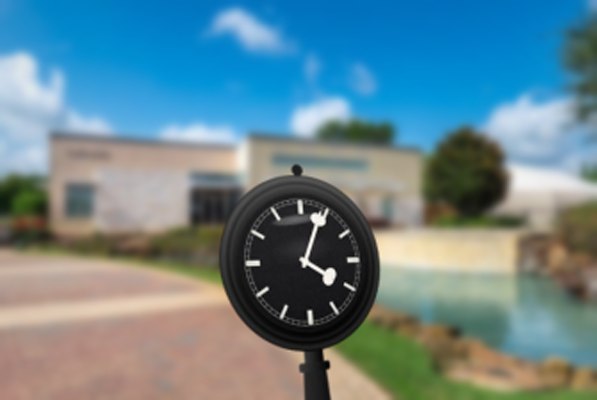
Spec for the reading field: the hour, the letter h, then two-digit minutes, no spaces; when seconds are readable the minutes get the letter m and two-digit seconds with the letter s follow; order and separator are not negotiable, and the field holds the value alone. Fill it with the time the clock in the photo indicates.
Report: 4h04
